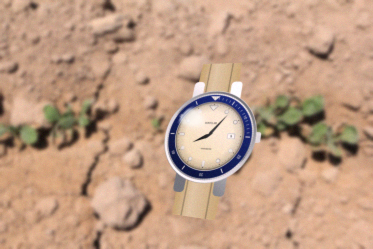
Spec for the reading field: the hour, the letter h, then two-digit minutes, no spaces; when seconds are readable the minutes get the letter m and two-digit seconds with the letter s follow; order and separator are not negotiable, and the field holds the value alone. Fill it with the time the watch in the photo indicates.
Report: 8h06
